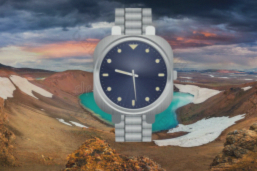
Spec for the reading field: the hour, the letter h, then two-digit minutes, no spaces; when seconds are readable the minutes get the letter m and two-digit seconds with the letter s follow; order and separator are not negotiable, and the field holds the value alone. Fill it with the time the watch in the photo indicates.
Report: 9h29
